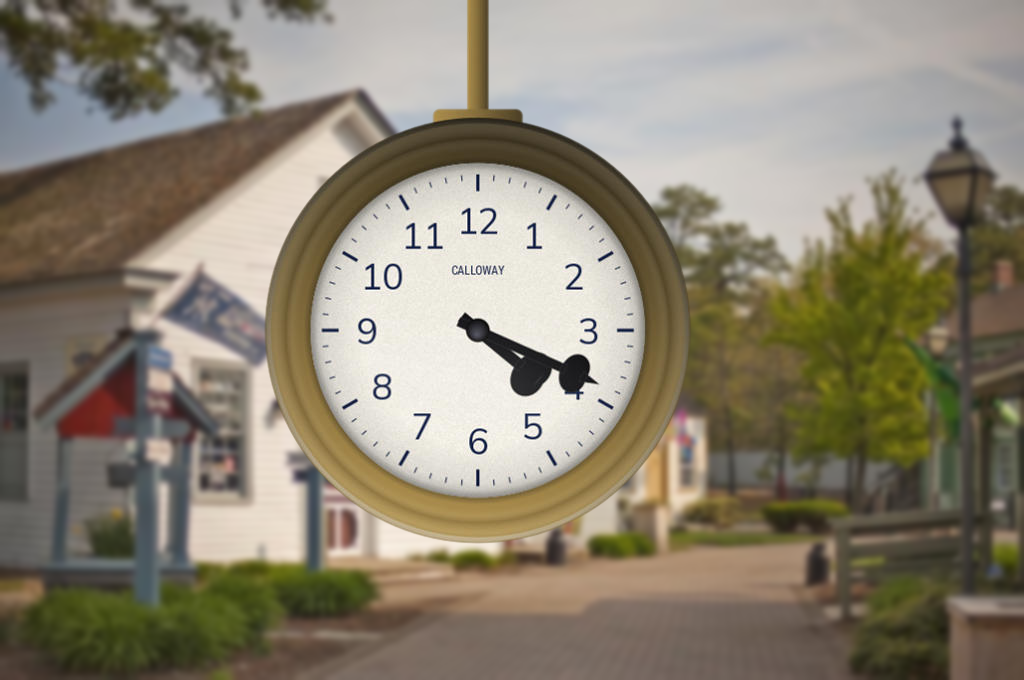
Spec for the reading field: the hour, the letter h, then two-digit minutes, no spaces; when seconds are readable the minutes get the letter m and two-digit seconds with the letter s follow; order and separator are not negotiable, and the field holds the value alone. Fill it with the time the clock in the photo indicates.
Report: 4h19
